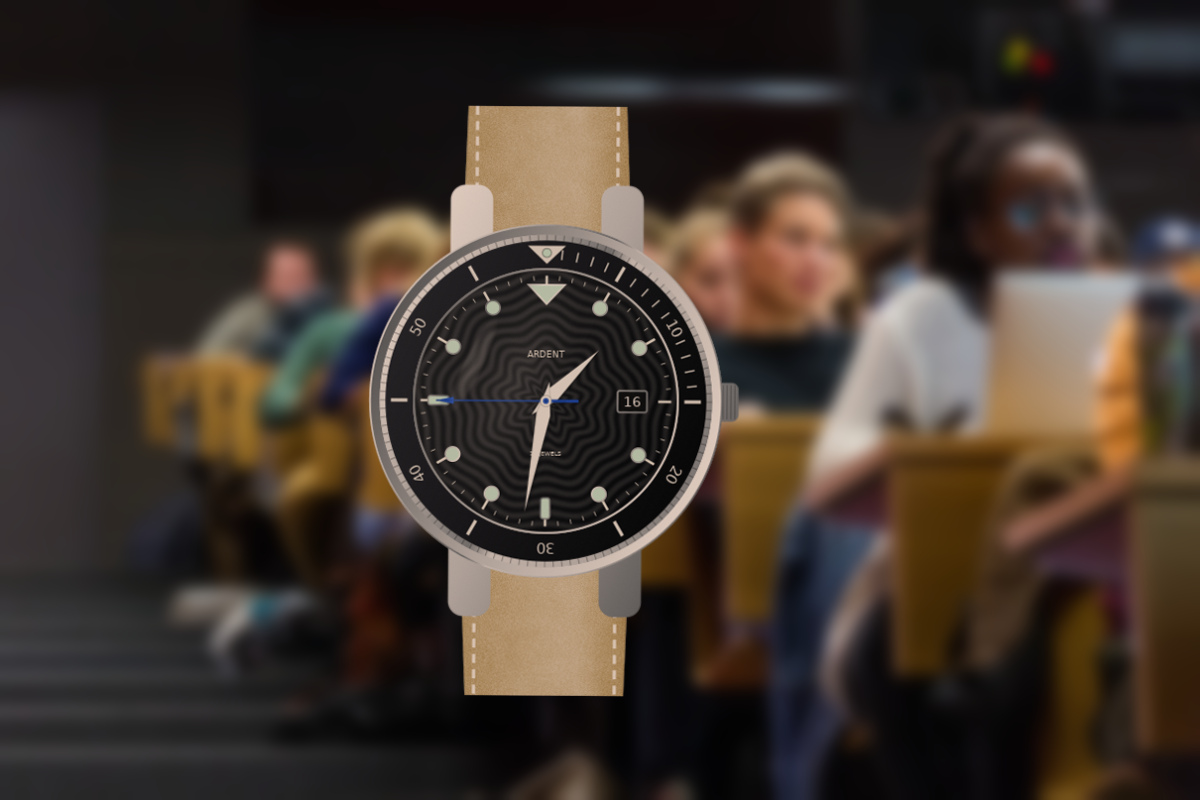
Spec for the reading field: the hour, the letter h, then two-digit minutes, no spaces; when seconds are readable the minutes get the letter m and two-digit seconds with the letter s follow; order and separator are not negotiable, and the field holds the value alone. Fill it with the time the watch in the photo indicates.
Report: 1h31m45s
